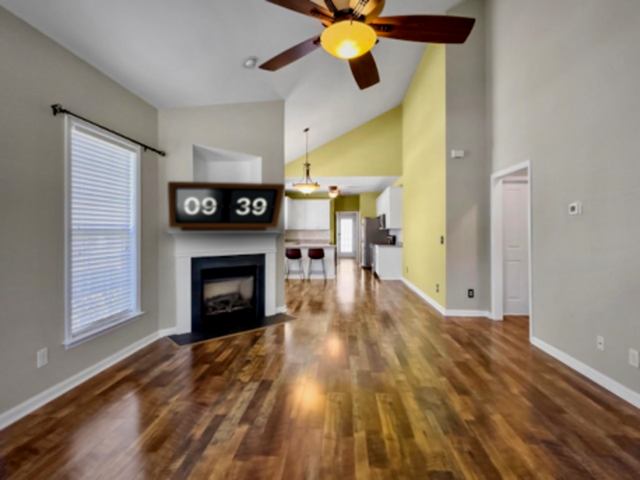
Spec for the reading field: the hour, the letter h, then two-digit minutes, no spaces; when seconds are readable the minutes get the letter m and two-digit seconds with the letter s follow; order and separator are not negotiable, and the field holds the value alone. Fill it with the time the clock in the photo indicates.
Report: 9h39
